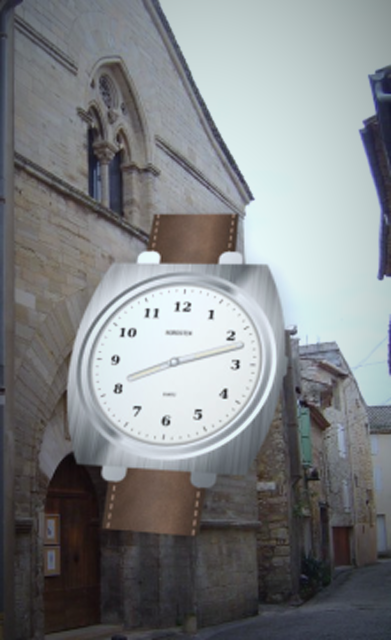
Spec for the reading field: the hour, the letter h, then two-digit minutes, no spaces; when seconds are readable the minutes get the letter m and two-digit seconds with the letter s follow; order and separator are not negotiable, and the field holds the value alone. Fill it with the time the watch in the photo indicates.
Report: 8h12
